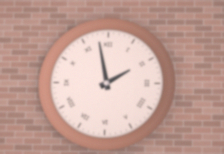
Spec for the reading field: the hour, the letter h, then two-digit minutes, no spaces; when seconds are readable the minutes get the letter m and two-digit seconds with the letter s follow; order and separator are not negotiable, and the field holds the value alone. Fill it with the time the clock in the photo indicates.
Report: 1h58
